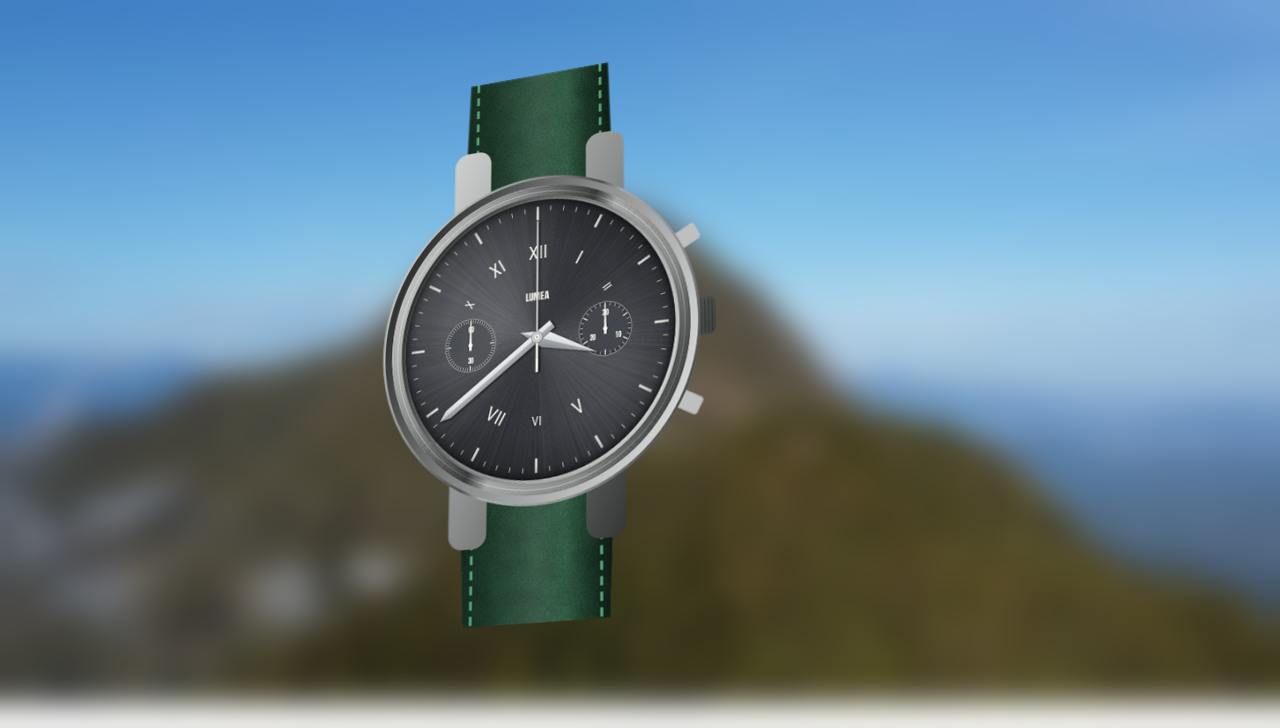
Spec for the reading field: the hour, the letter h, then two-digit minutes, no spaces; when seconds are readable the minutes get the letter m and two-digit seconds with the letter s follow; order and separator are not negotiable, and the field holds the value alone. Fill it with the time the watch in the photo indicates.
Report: 3h39
